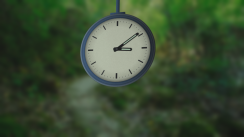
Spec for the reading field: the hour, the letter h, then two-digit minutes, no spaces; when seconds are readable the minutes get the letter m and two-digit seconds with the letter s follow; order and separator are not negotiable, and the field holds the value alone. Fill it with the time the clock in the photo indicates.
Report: 3h09
